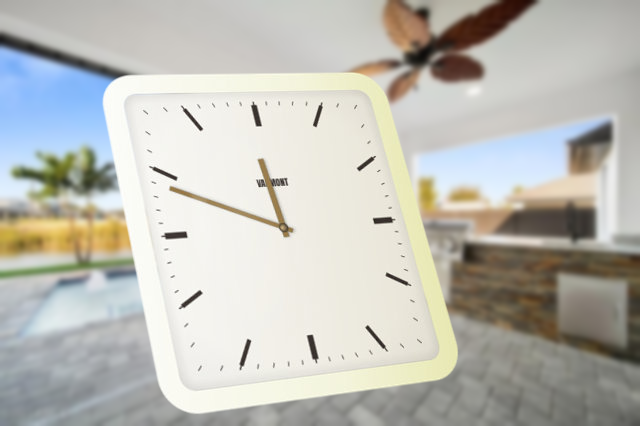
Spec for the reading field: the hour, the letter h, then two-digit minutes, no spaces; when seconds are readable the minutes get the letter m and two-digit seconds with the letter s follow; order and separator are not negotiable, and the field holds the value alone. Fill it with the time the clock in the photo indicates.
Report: 11h49
